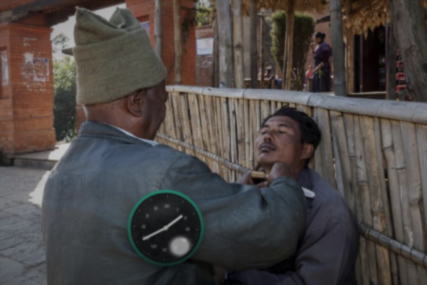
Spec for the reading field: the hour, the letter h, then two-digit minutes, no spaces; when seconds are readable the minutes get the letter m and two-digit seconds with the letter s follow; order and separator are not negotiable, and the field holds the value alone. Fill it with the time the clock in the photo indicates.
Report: 1h40
